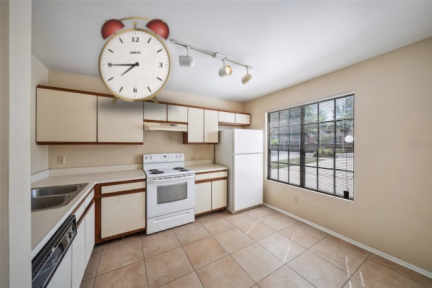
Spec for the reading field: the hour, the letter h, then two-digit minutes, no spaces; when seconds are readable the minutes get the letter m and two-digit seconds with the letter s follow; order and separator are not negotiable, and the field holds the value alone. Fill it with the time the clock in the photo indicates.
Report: 7h45
